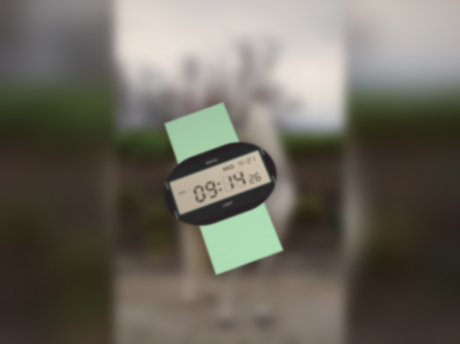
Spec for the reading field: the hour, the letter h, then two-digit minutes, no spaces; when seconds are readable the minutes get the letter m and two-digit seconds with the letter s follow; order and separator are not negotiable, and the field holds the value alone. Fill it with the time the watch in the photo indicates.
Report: 9h14
